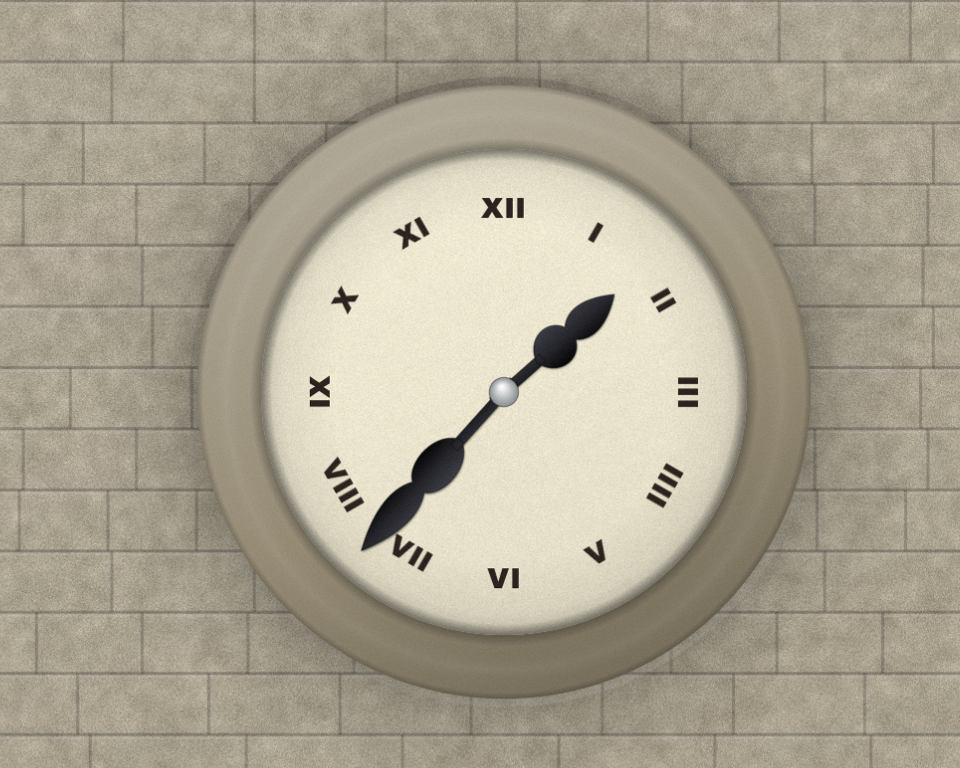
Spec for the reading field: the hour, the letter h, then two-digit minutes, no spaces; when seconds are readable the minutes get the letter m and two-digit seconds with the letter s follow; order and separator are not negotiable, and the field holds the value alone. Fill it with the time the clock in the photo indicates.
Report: 1h37
